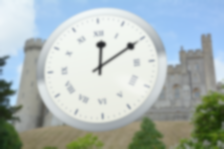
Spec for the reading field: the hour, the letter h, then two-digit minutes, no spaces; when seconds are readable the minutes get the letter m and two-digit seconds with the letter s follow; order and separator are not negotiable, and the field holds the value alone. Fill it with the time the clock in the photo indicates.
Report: 12h10
